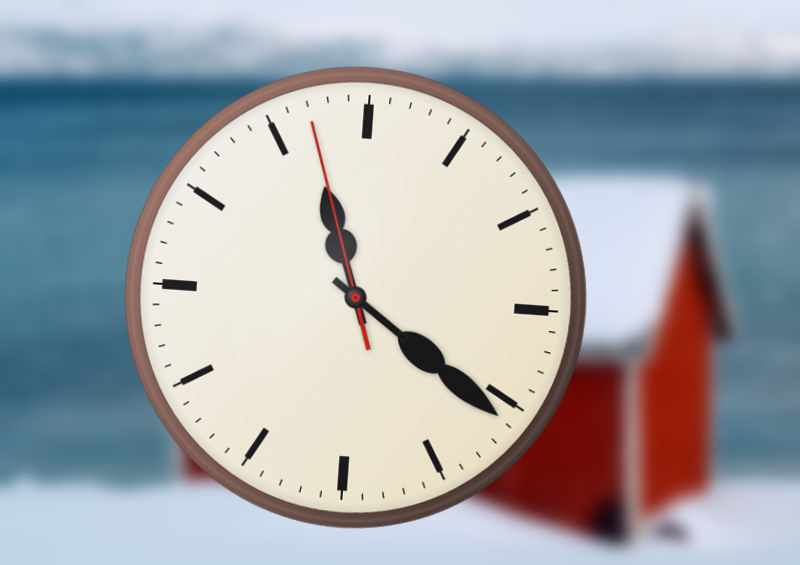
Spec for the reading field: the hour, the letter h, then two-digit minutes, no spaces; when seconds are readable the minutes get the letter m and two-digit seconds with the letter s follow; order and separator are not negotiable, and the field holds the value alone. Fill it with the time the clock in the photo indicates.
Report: 11h20m57s
